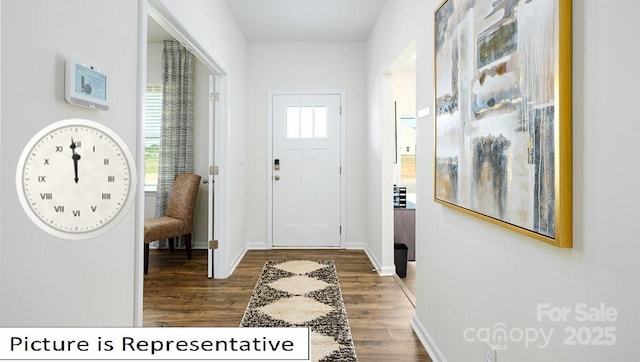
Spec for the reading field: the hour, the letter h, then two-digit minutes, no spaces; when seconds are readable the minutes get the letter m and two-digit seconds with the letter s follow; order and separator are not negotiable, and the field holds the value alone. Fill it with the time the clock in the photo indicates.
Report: 11h59
